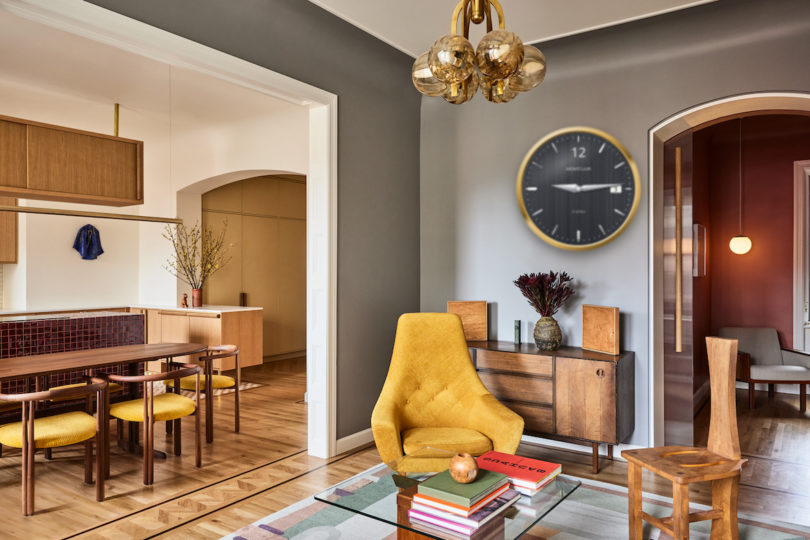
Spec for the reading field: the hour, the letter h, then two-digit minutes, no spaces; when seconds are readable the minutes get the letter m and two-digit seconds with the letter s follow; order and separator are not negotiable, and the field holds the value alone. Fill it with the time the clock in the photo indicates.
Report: 9h14
